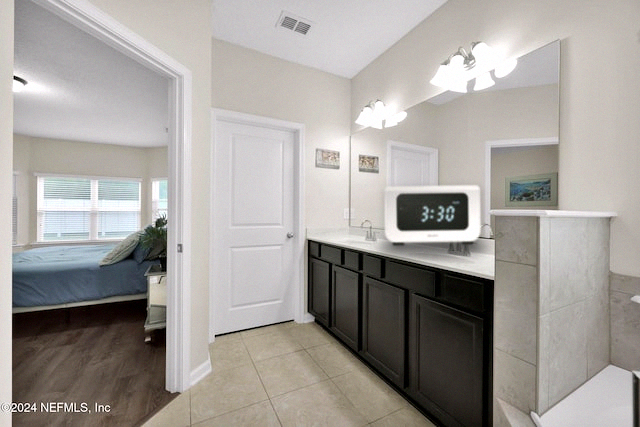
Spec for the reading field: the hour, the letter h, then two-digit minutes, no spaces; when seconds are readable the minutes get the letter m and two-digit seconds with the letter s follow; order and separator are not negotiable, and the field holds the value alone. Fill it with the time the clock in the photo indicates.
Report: 3h30
